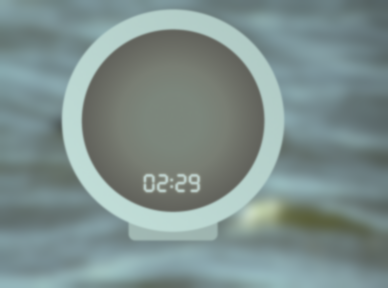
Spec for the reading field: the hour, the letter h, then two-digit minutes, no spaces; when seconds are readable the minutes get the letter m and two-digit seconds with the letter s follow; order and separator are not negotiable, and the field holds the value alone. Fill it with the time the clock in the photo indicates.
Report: 2h29
